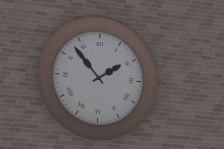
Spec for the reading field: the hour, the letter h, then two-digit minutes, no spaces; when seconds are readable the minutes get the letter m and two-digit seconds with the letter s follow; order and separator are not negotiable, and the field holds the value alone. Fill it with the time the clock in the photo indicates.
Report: 1h53
